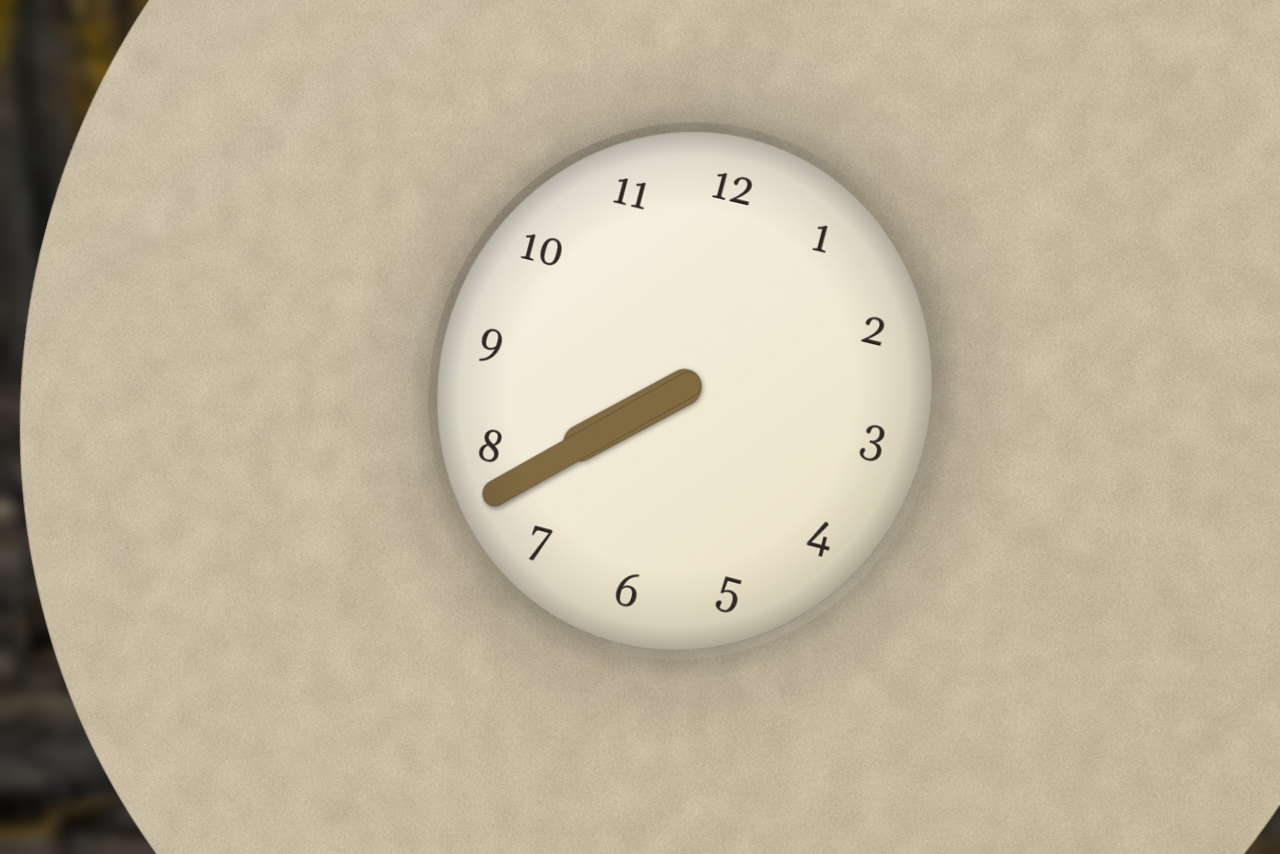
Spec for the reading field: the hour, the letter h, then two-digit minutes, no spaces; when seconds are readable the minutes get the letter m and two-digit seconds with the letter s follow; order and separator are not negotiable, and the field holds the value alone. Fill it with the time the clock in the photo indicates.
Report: 7h38
